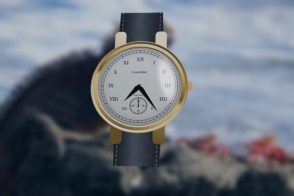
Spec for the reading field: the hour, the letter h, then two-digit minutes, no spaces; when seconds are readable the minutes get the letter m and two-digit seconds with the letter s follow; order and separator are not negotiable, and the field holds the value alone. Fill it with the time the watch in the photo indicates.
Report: 7h24
